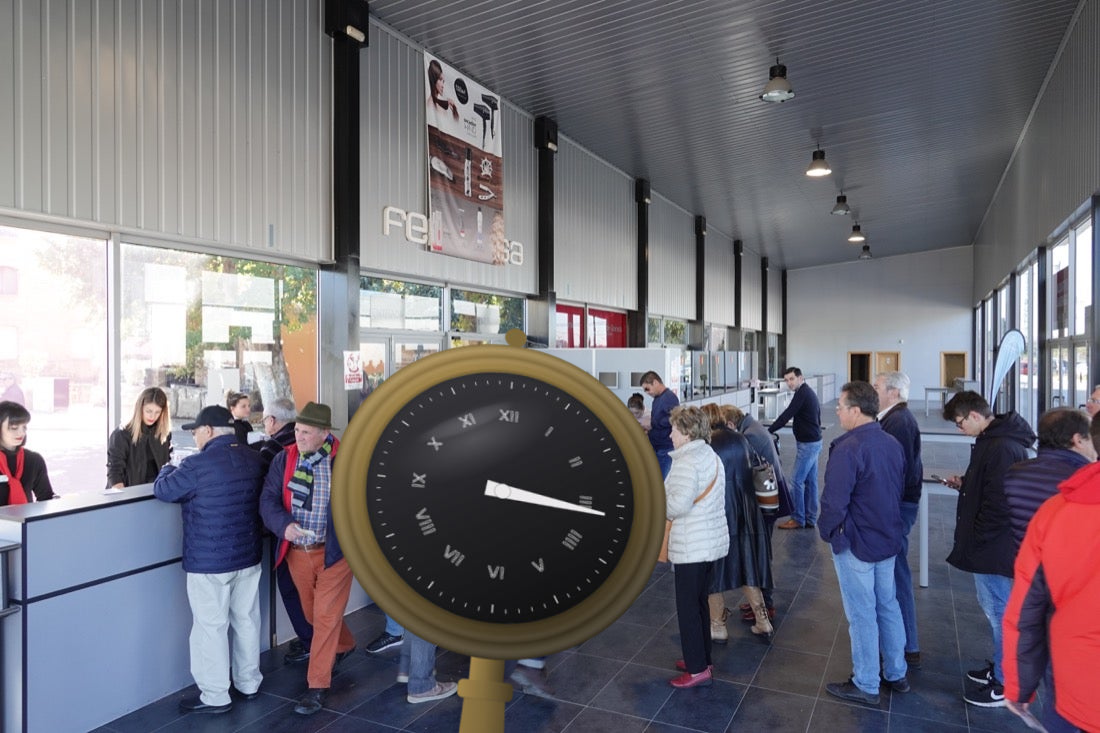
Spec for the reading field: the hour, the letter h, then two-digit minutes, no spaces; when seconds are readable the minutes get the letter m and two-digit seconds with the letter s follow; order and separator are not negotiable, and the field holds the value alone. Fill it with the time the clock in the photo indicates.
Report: 3h16
